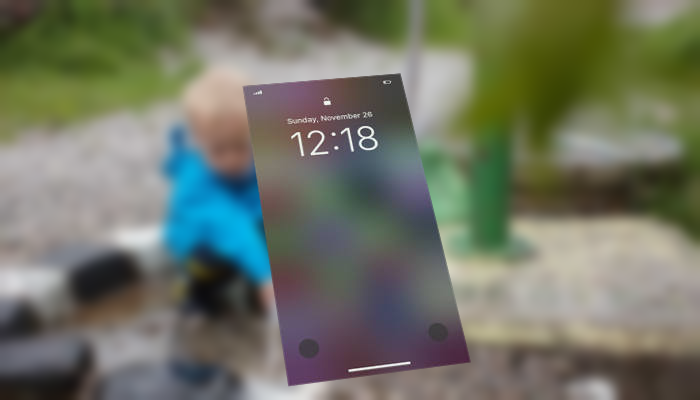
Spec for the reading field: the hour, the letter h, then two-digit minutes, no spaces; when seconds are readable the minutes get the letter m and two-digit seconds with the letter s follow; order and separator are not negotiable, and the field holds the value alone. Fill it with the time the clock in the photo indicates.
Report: 12h18
